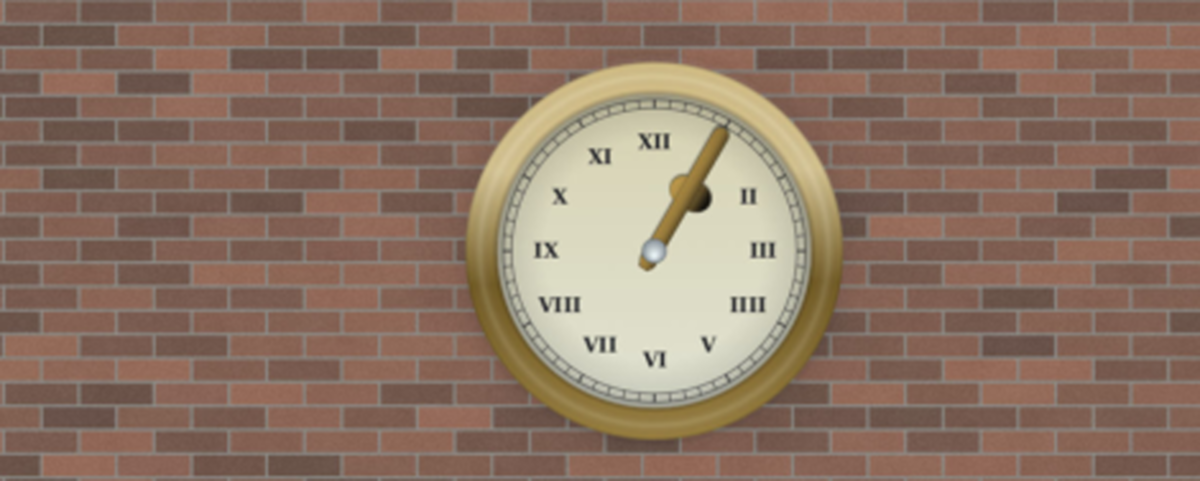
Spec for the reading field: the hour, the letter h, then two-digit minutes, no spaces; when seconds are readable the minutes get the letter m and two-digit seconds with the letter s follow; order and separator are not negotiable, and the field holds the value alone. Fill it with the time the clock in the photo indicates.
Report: 1h05
